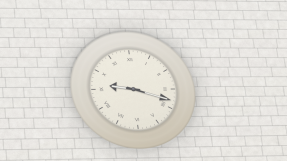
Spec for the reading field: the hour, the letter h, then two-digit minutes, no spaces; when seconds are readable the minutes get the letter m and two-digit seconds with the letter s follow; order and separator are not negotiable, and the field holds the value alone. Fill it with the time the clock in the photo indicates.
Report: 9h18
